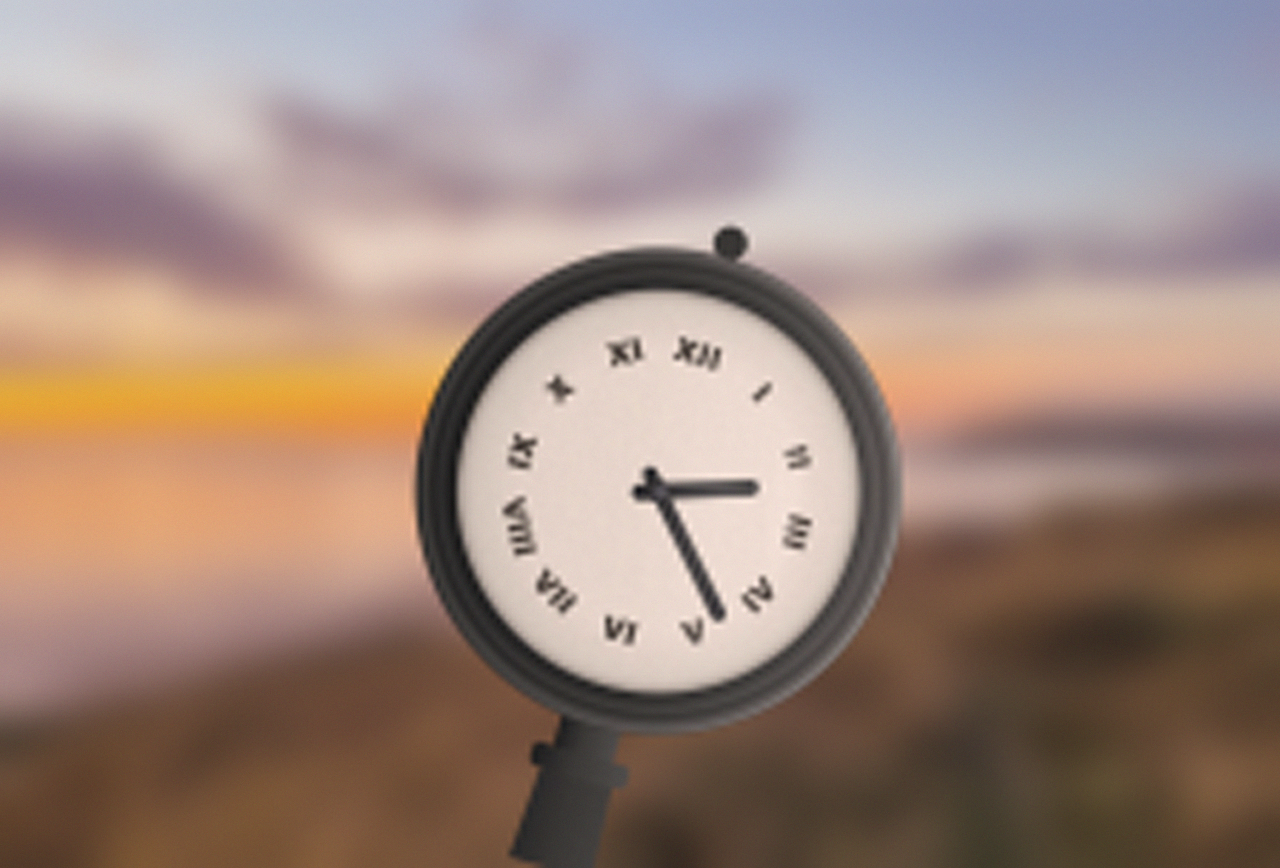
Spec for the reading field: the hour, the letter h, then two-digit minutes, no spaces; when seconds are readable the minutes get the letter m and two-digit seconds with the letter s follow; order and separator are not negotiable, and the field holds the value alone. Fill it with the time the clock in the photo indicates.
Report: 2h23
